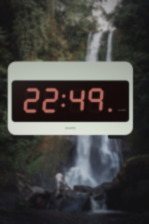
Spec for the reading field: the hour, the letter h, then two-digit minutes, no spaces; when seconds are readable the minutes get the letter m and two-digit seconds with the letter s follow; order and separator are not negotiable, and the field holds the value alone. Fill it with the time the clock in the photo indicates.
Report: 22h49
